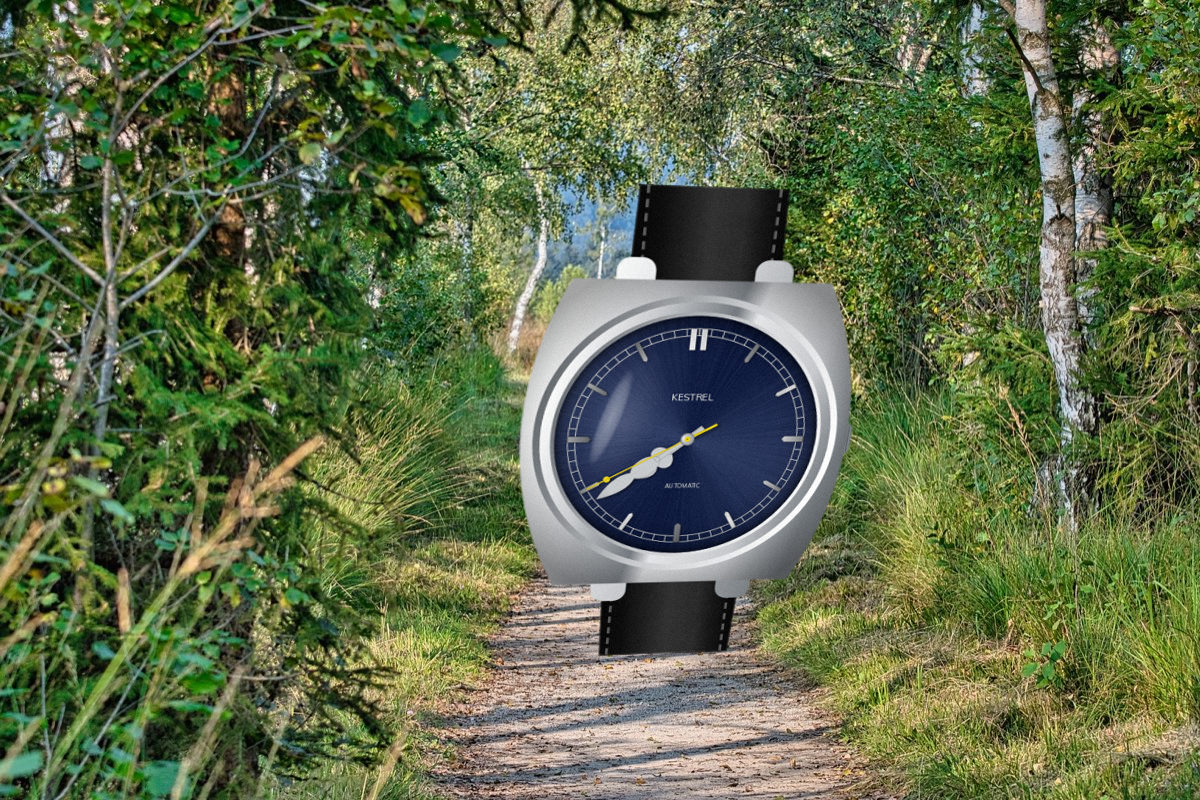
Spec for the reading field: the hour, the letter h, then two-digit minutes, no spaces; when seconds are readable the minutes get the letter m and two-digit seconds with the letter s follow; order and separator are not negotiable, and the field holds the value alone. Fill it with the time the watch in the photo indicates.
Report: 7h38m40s
